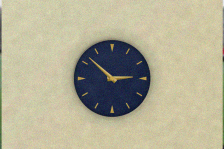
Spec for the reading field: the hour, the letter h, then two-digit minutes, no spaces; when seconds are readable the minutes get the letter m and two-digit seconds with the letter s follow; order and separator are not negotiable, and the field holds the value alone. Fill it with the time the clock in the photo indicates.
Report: 2h52
